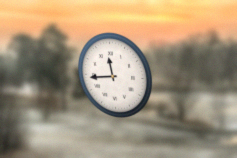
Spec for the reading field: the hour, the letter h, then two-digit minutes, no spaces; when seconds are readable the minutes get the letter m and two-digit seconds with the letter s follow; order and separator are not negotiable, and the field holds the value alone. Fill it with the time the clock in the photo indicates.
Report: 11h44
